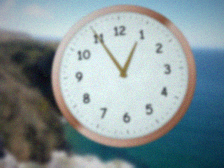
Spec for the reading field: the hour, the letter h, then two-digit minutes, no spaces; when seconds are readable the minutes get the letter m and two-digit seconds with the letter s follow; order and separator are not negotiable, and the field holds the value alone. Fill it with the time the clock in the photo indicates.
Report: 12h55
